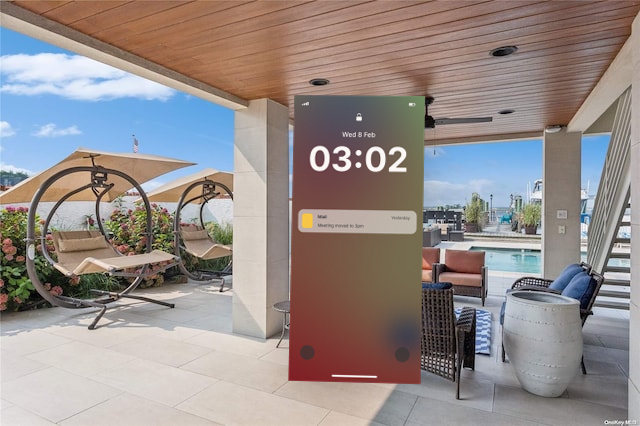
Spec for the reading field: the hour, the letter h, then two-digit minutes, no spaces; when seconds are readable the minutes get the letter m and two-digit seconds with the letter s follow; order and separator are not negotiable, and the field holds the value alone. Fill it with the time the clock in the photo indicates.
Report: 3h02
